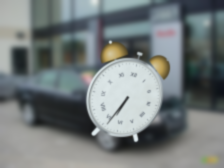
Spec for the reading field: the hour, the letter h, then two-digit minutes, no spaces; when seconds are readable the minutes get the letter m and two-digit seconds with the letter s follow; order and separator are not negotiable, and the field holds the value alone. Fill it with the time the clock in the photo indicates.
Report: 6h34
